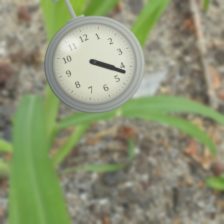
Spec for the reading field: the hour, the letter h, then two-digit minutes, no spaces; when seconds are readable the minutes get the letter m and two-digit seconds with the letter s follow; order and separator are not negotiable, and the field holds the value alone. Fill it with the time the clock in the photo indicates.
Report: 4h22
